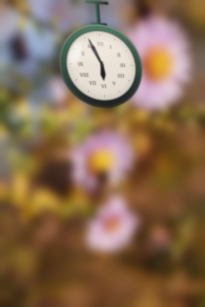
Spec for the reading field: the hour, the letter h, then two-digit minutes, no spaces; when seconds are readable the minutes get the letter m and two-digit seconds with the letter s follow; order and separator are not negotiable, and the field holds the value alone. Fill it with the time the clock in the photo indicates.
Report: 5h56
